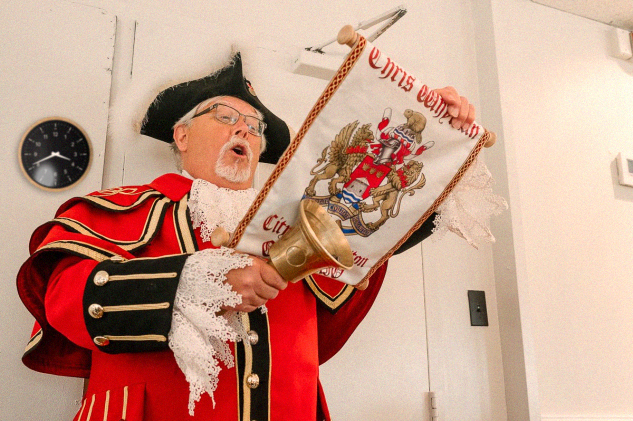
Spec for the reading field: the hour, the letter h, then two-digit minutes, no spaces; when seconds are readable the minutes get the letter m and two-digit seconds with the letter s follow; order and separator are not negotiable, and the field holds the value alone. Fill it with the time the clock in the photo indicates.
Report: 3h41
